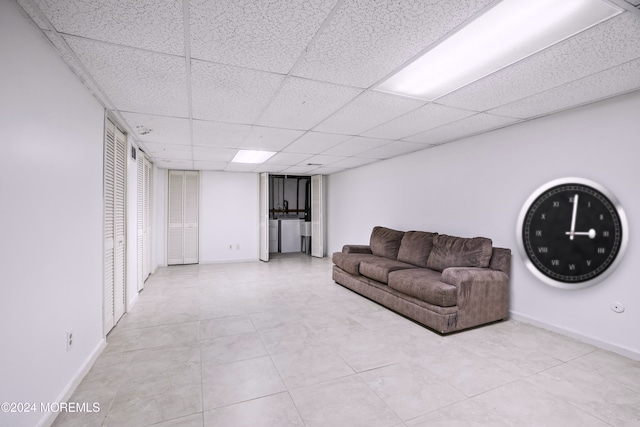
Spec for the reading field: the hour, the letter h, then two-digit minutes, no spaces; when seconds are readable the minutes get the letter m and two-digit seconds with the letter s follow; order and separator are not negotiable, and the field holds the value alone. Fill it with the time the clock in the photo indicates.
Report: 3h01
